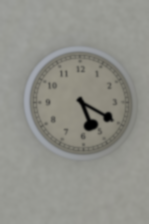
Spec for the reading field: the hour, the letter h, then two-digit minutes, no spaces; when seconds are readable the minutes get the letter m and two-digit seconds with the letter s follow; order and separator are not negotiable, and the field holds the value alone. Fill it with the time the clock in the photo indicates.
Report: 5h20
